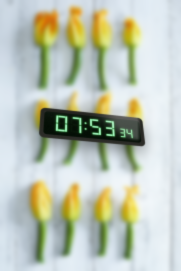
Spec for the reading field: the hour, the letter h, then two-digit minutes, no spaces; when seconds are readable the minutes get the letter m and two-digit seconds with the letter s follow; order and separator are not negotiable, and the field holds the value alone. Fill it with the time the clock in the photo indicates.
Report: 7h53m34s
